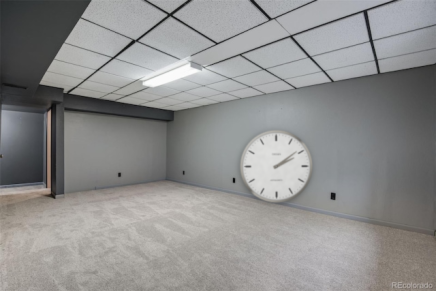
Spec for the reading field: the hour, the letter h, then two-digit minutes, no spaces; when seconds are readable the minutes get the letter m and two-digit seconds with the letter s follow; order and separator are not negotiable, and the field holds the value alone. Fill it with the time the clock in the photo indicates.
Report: 2h09
